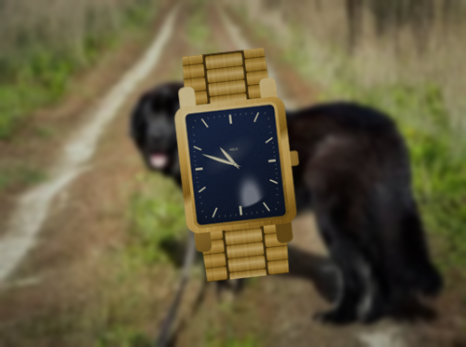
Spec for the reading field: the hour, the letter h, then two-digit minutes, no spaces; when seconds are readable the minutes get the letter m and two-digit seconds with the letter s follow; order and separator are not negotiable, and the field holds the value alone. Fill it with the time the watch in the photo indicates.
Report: 10h49
